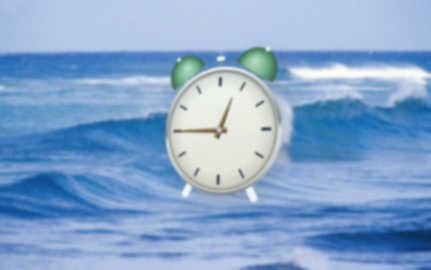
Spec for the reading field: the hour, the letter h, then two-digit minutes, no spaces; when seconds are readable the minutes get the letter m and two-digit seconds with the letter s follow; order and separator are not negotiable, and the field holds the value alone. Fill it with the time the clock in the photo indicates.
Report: 12h45
